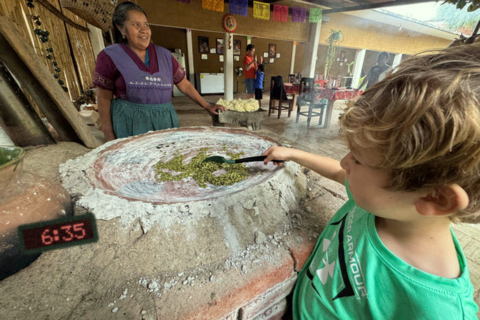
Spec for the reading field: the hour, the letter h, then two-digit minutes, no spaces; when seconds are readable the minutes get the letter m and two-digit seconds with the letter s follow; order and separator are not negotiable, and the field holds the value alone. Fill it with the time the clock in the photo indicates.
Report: 6h35
